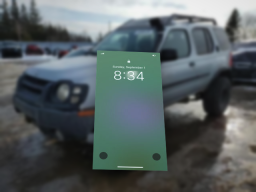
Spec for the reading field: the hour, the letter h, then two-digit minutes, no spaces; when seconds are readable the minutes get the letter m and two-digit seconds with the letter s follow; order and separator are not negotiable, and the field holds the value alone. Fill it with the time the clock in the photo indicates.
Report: 8h34
